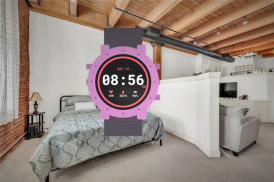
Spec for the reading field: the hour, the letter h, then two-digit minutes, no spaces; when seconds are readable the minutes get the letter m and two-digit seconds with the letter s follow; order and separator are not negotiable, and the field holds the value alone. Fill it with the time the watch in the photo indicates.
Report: 8h56
